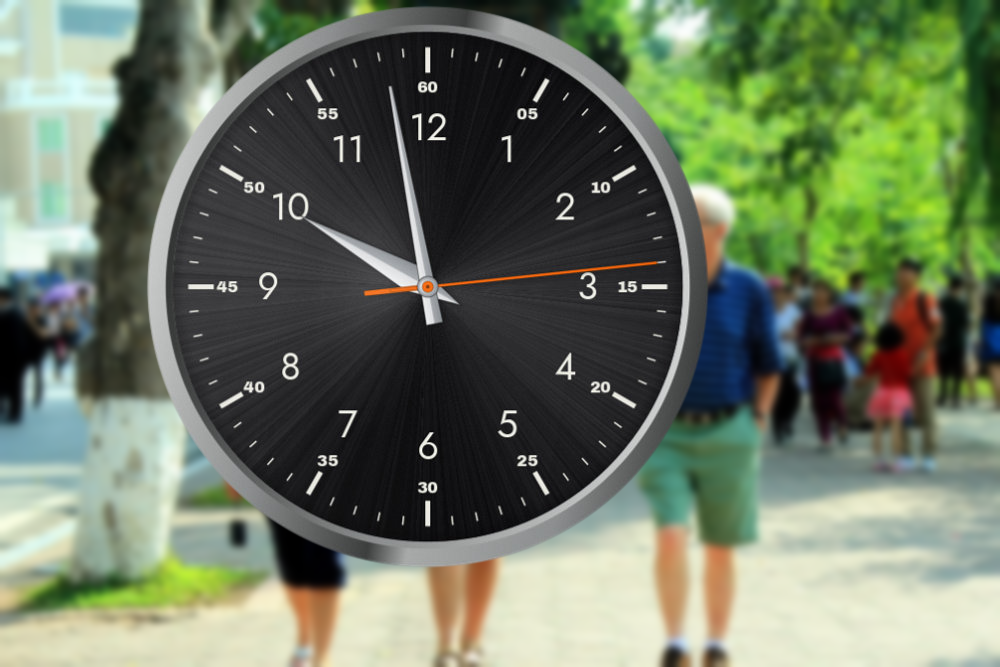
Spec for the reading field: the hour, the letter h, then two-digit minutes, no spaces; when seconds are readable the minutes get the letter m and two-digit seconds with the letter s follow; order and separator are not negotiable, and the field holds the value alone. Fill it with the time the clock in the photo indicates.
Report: 9h58m14s
